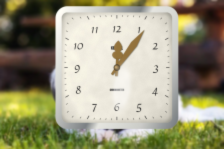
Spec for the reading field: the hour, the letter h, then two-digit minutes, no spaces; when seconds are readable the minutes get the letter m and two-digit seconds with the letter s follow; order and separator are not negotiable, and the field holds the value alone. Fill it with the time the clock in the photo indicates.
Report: 12h06
